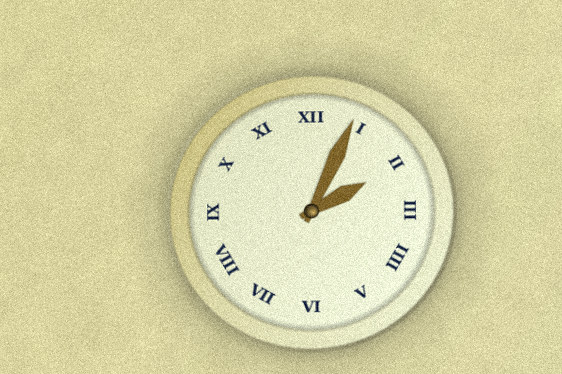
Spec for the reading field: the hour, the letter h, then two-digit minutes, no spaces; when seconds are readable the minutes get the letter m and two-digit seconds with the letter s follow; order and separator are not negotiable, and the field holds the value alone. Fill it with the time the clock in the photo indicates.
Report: 2h04
